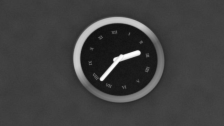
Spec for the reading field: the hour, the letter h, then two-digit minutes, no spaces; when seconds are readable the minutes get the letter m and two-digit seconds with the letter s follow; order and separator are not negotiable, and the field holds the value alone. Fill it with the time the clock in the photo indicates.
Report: 2h38
